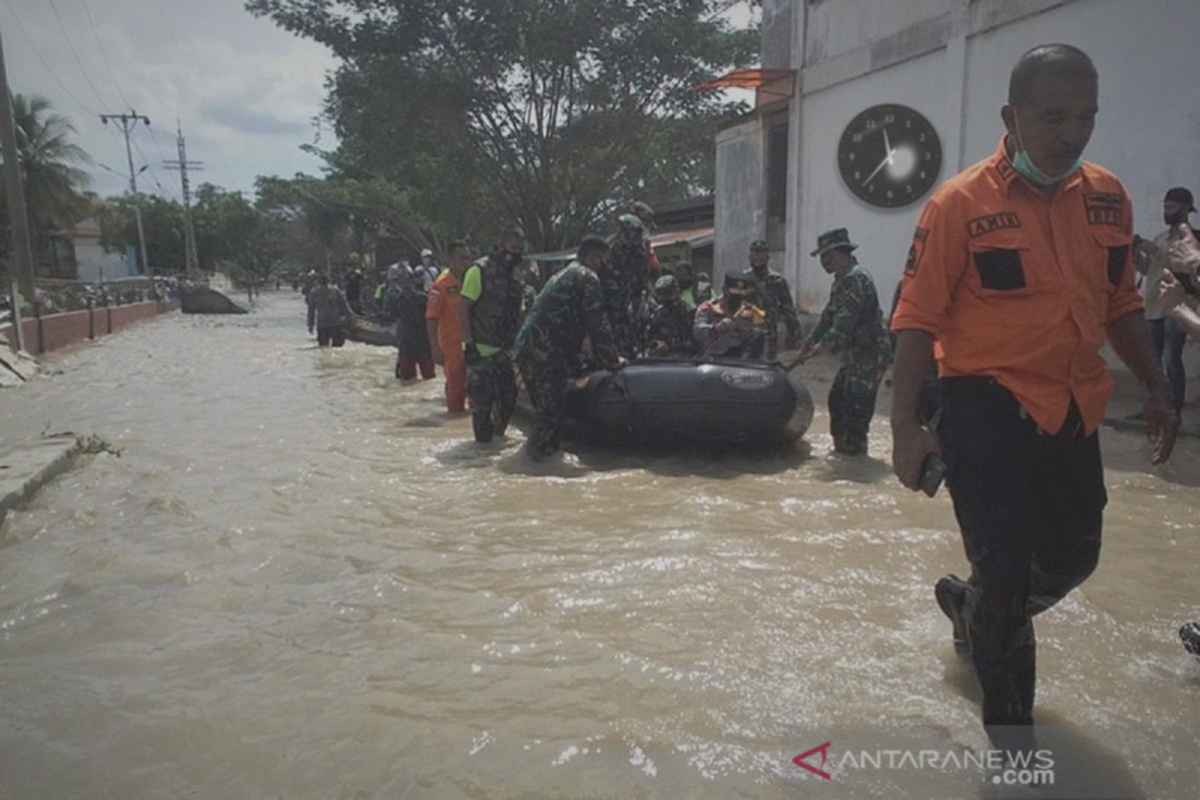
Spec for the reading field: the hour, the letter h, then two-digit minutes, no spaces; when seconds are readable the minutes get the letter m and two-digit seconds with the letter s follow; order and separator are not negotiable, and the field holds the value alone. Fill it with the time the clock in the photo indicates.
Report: 11h37
